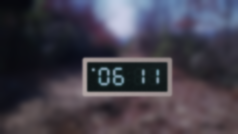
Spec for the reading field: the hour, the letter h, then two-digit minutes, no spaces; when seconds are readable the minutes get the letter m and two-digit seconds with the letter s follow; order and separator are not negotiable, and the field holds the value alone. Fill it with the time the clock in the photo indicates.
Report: 6h11
